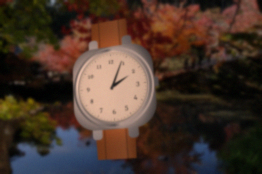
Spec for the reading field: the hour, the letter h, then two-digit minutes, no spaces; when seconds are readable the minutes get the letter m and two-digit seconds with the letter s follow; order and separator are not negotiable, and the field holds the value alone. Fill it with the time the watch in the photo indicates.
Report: 2h04
